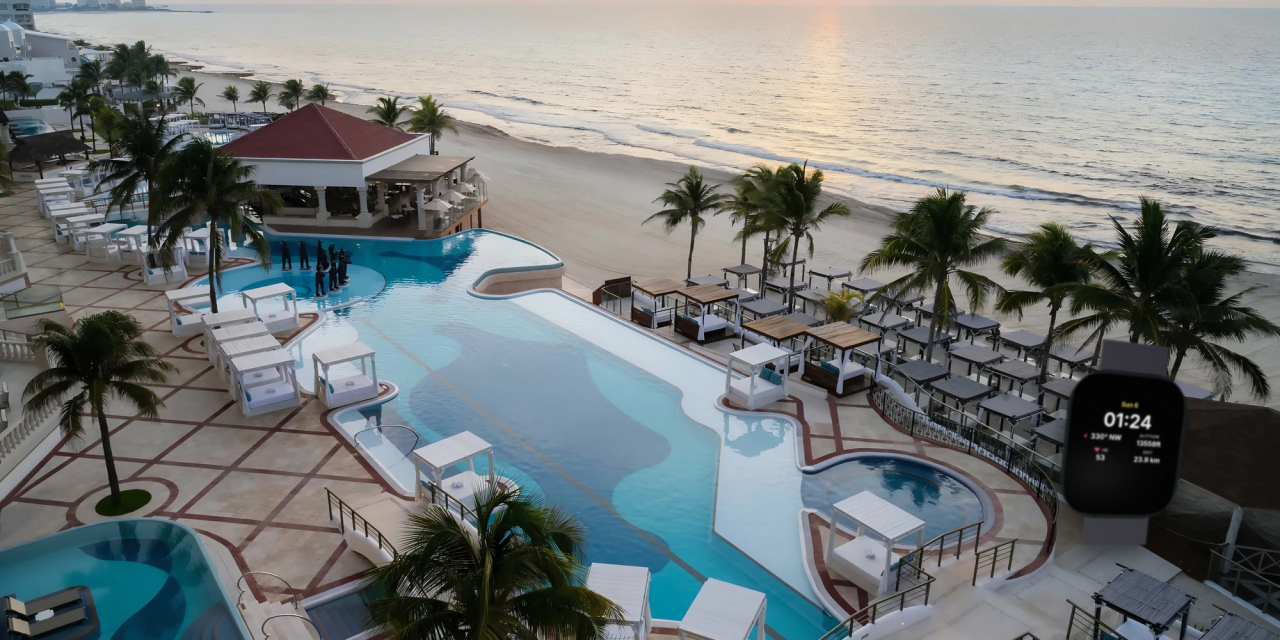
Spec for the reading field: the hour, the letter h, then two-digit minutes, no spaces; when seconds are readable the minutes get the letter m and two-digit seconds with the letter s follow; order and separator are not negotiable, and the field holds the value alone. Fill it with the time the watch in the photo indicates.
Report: 1h24
